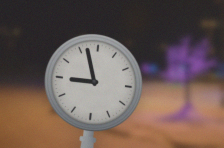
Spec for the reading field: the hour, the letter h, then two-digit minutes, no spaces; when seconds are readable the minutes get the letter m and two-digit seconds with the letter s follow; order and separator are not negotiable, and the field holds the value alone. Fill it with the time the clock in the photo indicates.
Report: 8h57
